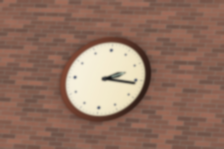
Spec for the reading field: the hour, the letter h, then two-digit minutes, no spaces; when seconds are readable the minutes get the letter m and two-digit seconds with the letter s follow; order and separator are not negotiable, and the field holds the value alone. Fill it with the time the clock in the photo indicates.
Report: 2h16
